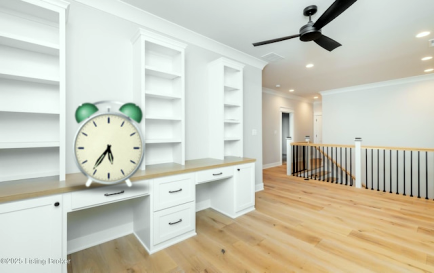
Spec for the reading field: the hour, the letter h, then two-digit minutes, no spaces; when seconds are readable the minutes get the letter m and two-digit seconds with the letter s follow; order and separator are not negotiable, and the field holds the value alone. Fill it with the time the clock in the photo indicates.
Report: 5h36
